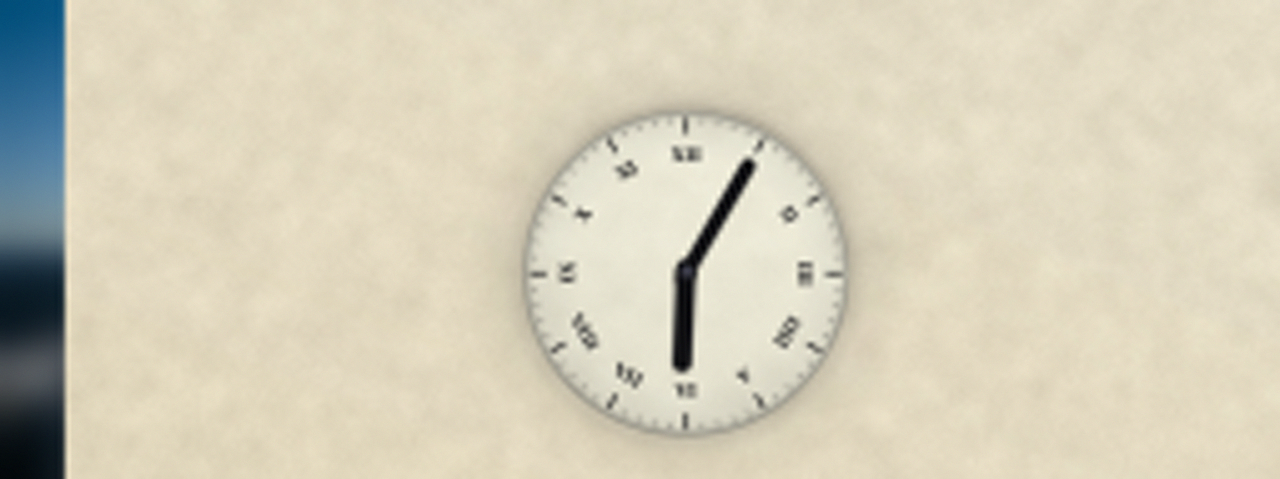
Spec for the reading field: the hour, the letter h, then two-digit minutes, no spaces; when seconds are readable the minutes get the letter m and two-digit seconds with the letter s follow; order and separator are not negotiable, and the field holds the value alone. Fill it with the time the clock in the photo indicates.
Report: 6h05
